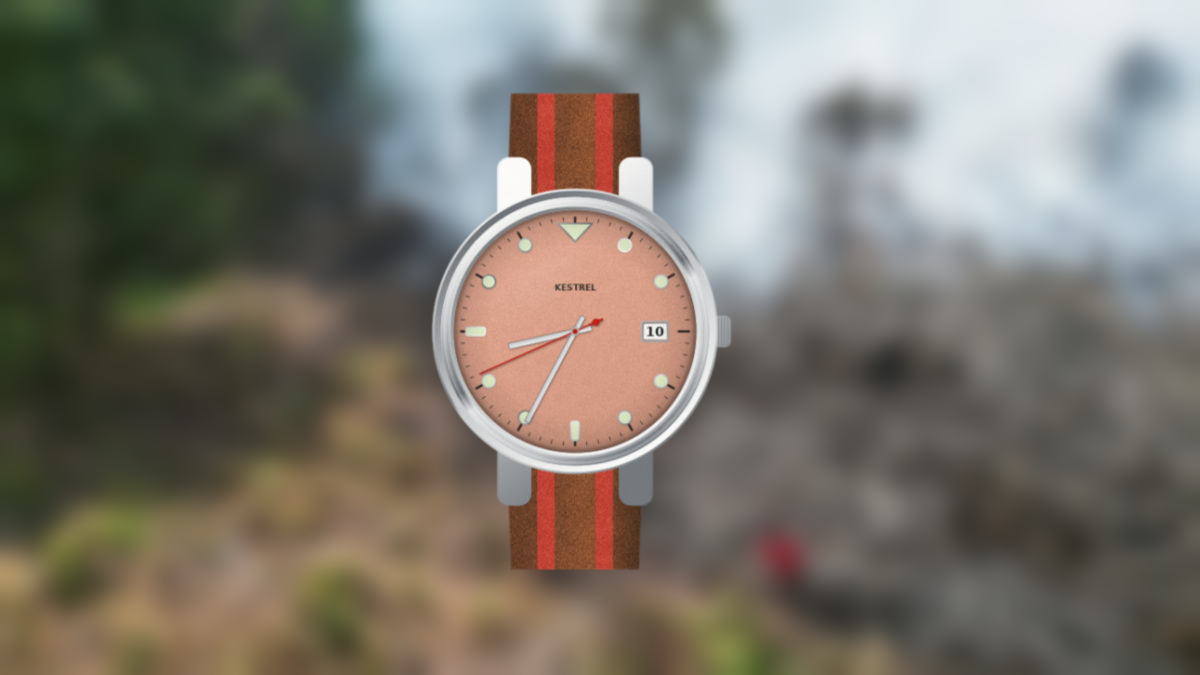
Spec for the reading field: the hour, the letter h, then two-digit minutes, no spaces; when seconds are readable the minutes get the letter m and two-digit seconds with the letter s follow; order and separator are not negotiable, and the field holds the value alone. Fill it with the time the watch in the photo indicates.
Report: 8h34m41s
